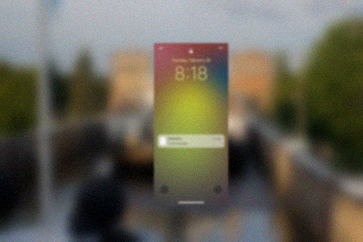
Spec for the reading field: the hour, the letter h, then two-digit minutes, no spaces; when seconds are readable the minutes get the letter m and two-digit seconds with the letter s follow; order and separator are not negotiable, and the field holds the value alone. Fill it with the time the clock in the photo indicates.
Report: 8h18
